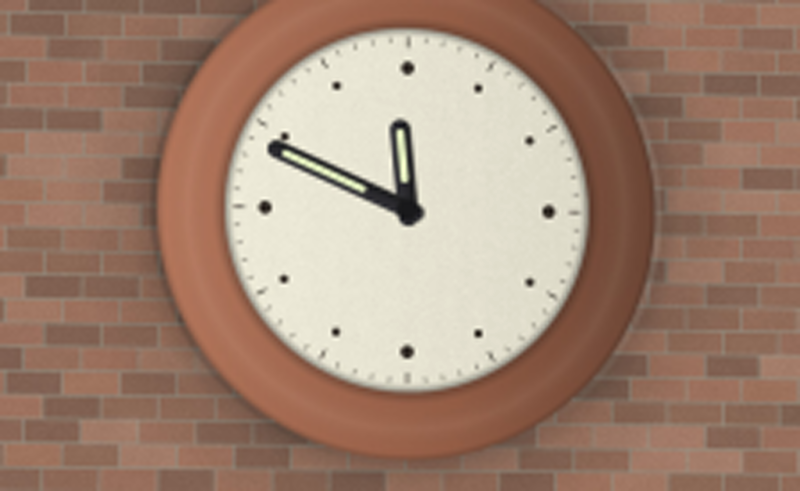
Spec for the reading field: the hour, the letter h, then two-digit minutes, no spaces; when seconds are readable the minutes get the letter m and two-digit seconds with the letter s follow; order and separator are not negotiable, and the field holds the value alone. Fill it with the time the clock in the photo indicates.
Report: 11h49
